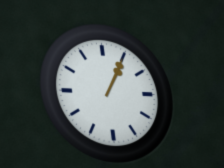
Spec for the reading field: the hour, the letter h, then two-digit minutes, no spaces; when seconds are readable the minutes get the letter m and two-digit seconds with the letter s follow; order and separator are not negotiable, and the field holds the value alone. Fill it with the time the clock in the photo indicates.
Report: 1h05
